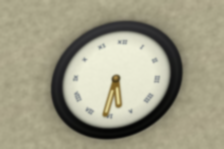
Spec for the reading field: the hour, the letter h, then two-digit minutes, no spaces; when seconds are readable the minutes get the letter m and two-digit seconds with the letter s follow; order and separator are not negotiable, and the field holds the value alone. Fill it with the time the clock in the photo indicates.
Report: 5h31
